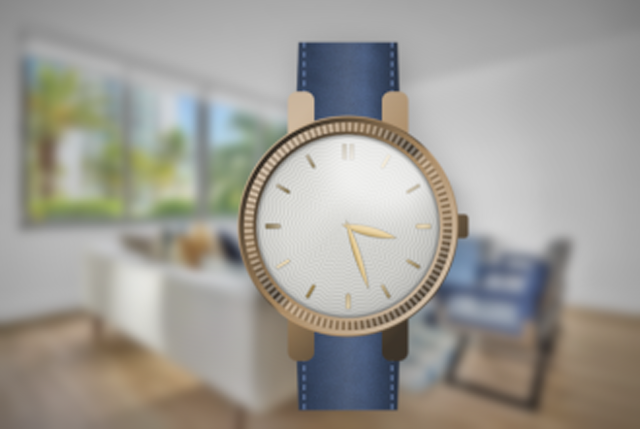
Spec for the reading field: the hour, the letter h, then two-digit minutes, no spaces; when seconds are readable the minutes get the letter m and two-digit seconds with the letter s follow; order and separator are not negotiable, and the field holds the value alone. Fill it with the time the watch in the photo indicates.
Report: 3h27
